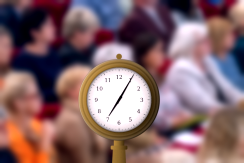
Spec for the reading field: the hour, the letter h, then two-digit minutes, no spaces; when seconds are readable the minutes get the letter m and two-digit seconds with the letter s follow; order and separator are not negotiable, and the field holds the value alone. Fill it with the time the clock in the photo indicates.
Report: 7h05
